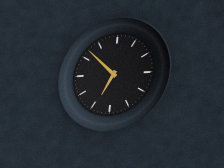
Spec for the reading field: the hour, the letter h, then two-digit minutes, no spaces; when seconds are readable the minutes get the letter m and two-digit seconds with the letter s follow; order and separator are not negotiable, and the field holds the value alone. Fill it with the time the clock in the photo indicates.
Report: 6h52
